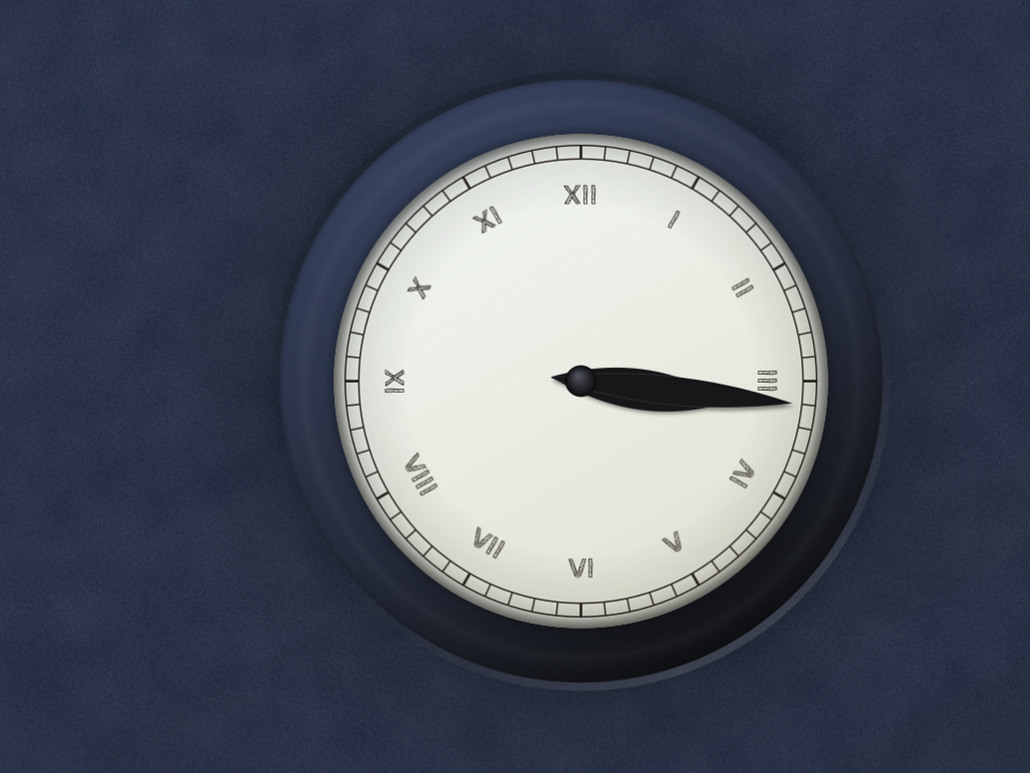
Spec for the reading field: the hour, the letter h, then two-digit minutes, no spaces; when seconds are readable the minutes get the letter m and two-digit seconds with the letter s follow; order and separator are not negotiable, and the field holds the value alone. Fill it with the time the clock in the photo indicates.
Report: 3h16
